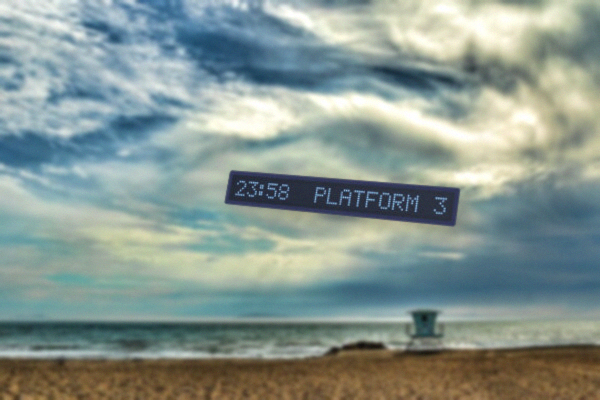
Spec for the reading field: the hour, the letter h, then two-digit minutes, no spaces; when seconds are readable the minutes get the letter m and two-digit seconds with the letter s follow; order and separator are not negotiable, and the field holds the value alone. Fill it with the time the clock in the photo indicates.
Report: 23h58
